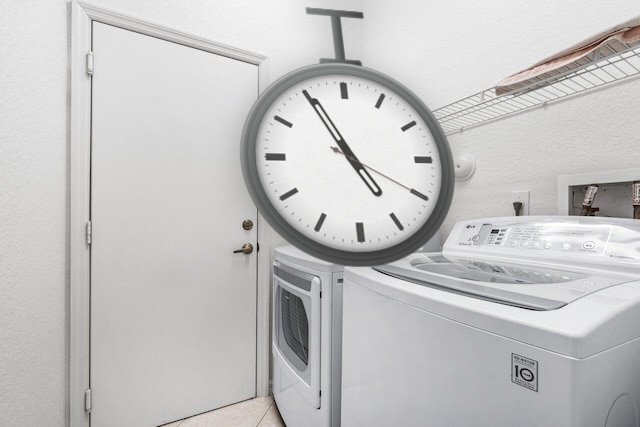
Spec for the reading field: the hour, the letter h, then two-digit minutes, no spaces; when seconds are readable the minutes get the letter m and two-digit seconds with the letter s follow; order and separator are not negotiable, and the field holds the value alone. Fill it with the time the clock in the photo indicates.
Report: 4h55m20s
